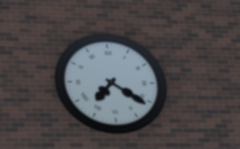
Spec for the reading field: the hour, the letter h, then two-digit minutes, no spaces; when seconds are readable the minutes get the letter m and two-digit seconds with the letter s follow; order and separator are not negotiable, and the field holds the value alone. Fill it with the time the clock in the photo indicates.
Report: 7h21
